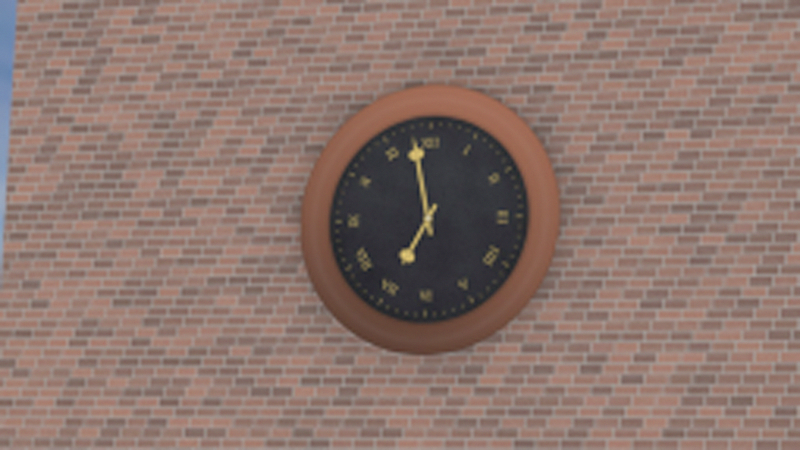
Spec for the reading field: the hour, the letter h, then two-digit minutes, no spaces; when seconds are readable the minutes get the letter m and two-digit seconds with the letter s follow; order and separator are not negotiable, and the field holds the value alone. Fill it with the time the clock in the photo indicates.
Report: 6h58
